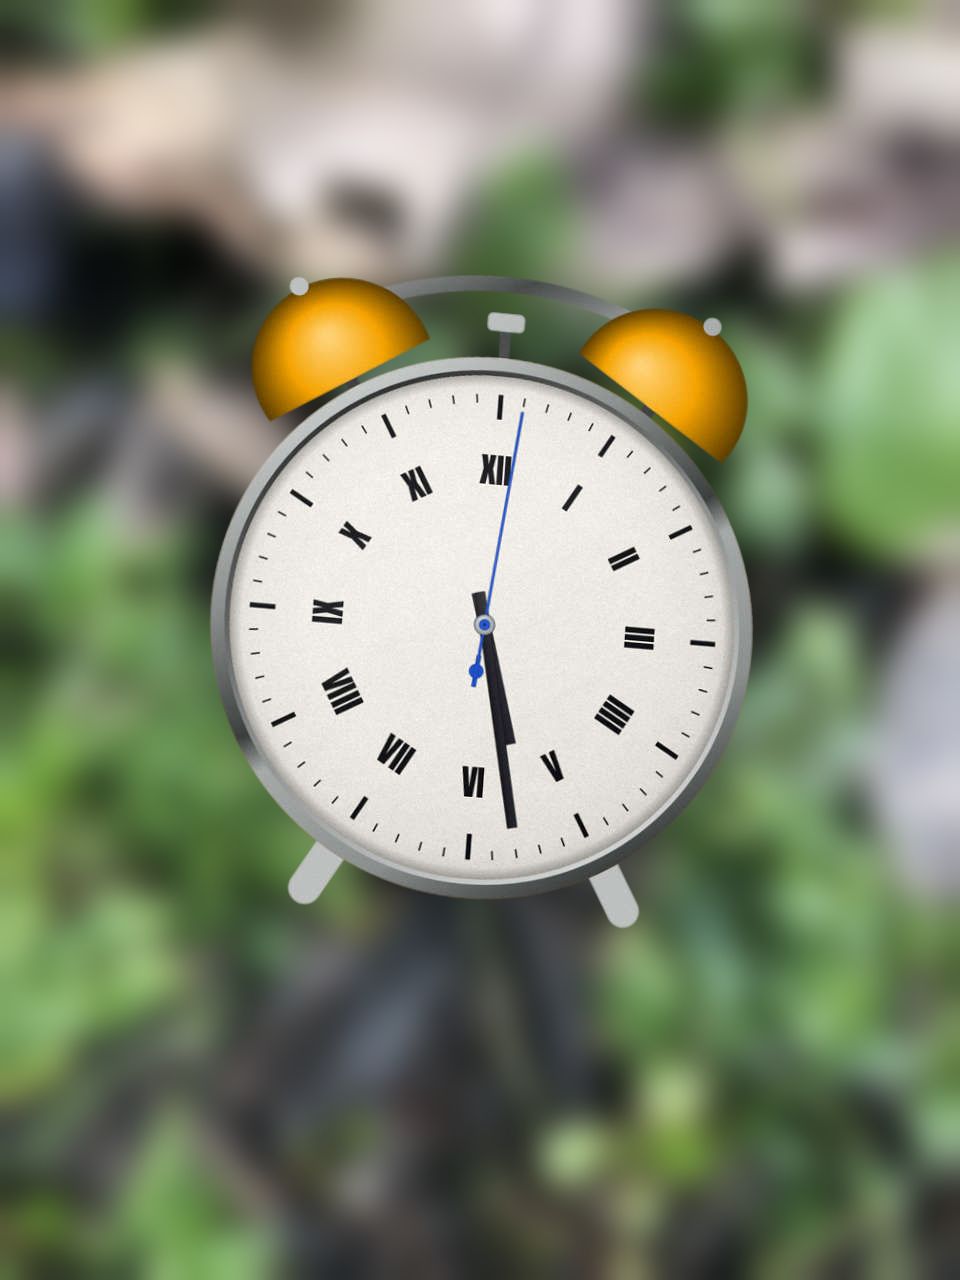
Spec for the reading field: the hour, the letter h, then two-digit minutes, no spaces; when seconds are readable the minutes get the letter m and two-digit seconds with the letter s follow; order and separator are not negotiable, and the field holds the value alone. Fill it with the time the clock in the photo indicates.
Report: 5h28m01s
